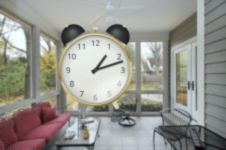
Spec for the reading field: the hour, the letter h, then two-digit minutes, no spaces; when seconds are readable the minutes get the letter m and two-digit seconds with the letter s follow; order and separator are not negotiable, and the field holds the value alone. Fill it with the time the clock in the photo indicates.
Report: 1h12
